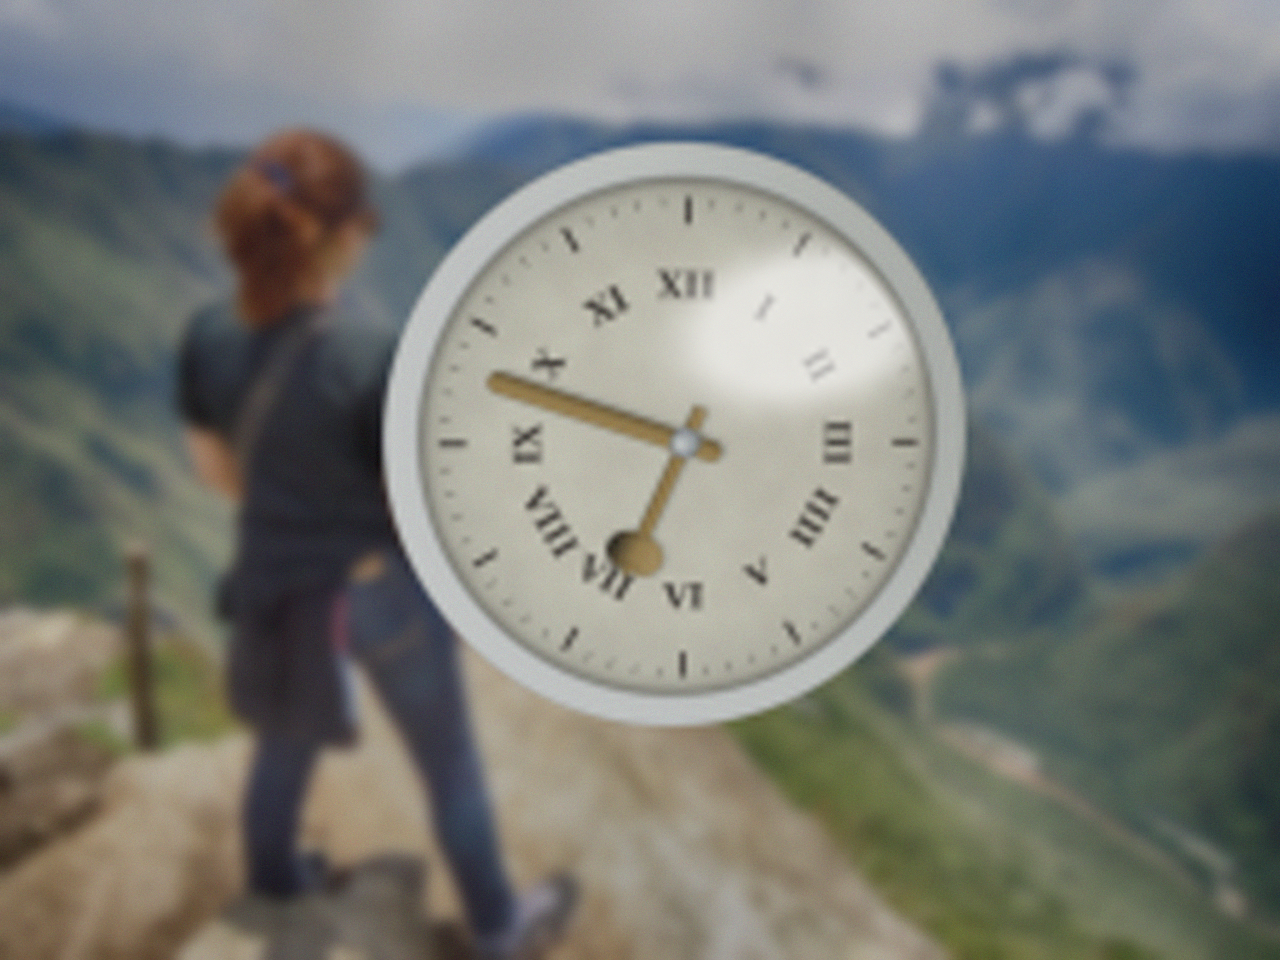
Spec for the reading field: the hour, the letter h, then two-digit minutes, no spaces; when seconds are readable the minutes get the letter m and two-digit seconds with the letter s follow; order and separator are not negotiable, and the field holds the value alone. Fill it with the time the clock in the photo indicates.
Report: 6h48
